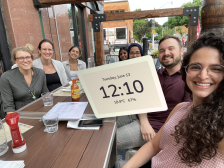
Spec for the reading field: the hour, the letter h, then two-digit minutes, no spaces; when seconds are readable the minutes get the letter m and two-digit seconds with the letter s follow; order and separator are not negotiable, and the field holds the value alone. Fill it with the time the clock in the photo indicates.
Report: 12h10
